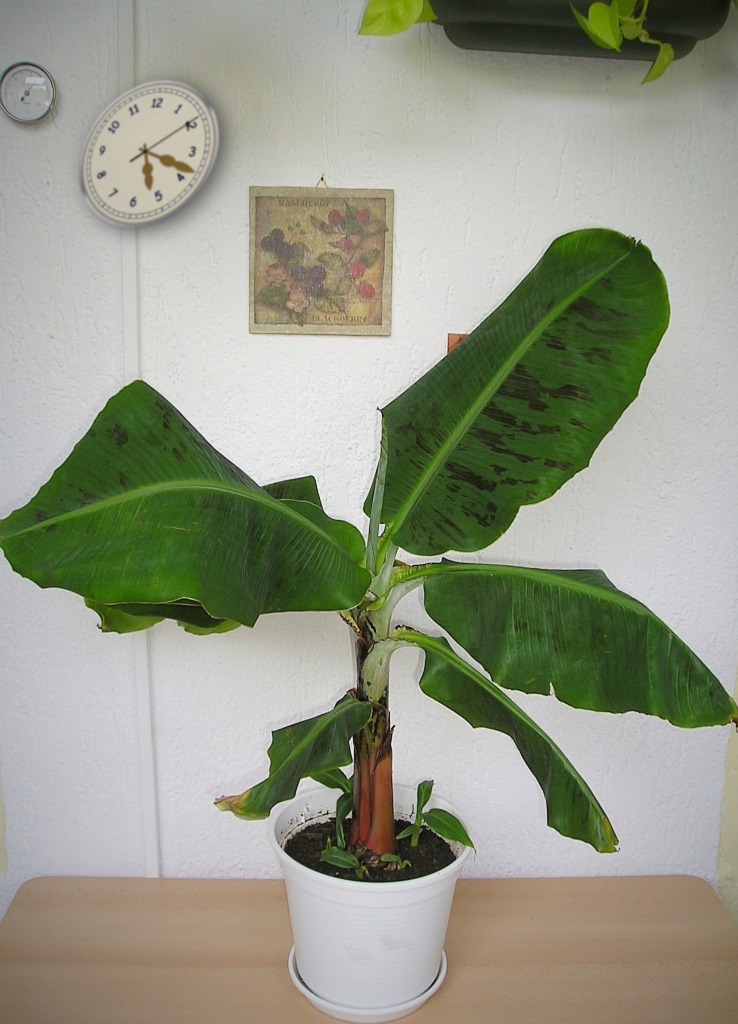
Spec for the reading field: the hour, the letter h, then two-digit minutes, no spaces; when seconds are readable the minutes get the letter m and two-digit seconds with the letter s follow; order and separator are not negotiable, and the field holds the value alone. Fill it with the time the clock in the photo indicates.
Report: 5h18m09s
